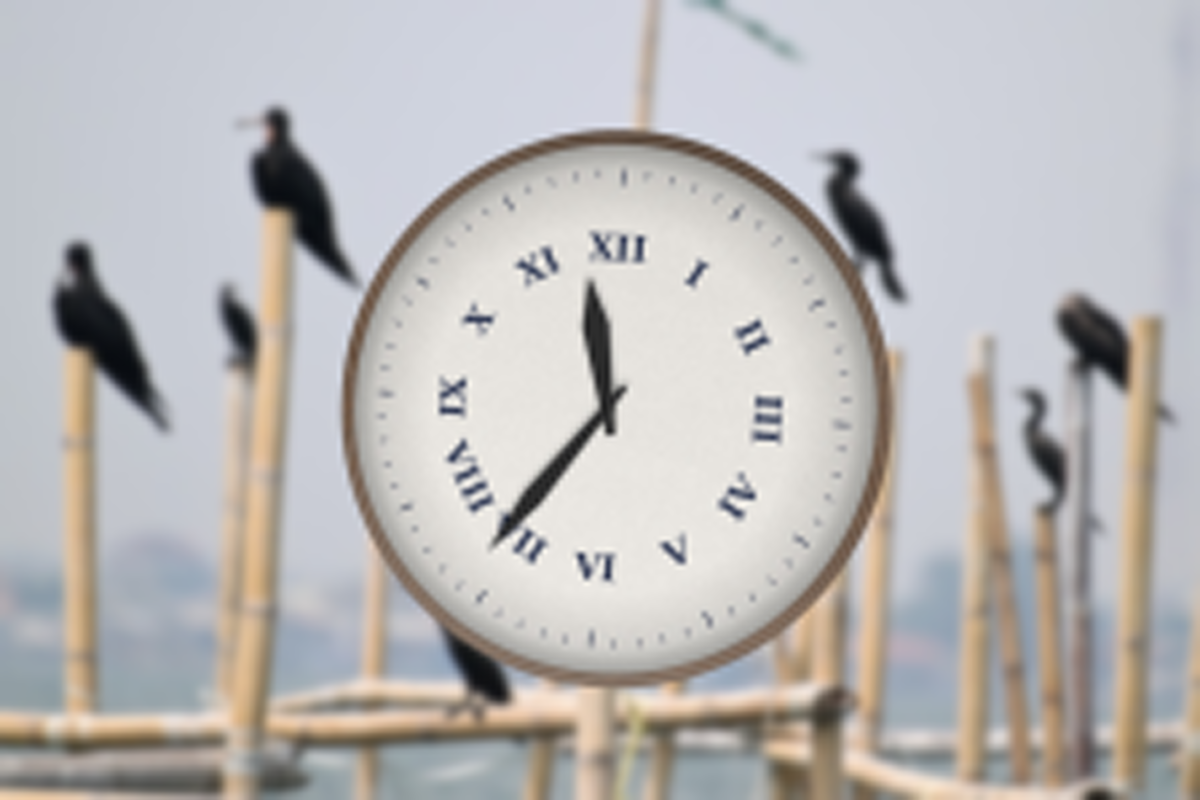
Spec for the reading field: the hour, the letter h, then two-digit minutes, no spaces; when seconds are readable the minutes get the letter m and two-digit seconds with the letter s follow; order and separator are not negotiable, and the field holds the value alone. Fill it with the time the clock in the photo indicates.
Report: 11h36
